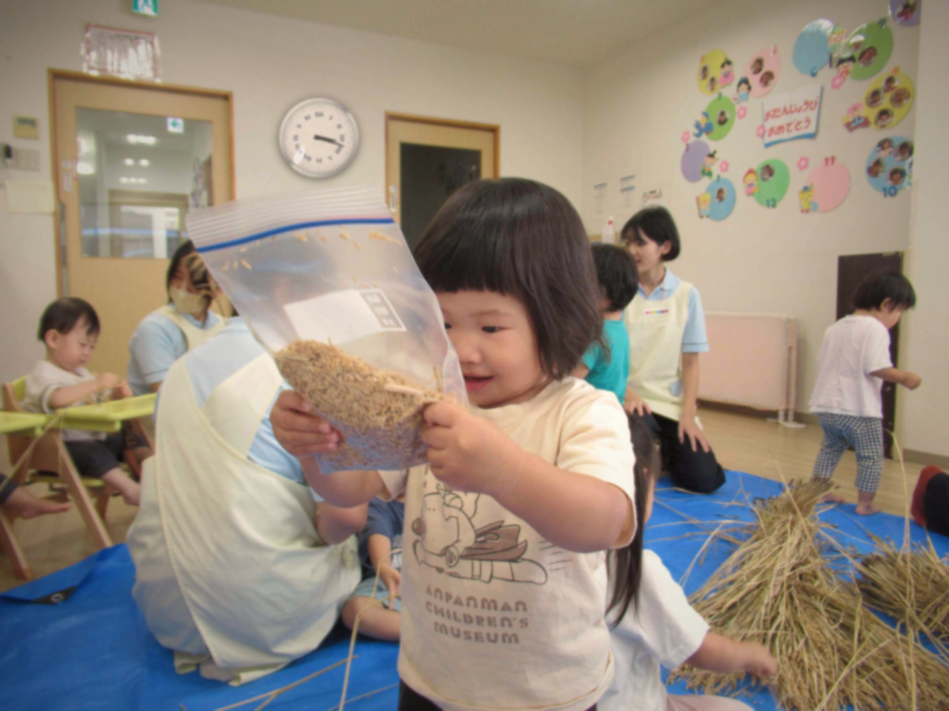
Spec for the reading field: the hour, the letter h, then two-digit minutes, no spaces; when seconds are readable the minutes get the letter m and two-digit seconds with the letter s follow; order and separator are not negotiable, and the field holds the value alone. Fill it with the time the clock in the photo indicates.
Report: 3h18
